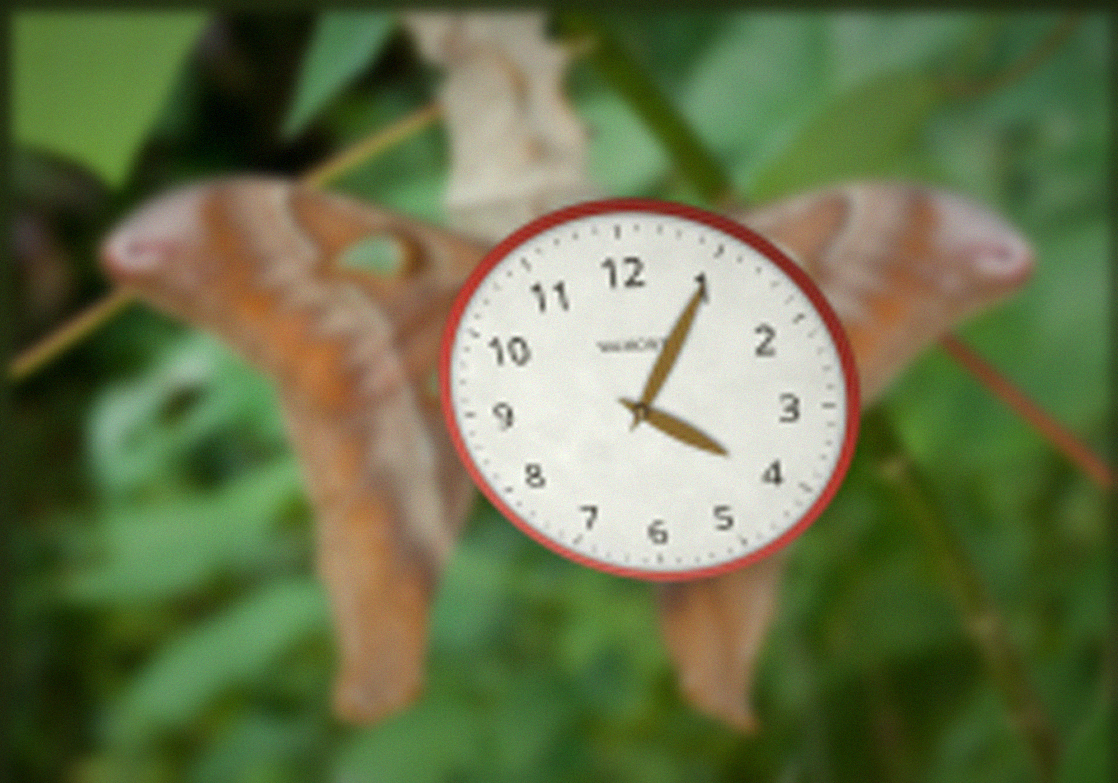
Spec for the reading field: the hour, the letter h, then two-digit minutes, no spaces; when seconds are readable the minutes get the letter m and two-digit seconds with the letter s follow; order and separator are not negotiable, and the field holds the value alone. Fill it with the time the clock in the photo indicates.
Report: 4h05
